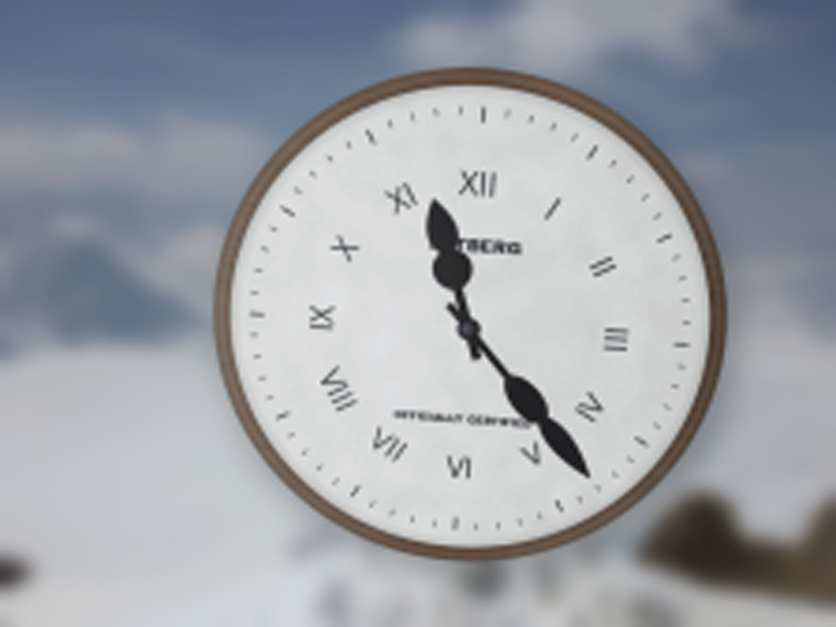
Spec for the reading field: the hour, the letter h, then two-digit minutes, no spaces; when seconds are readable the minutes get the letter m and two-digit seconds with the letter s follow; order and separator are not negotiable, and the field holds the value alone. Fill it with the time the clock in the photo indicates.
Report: 11h23
